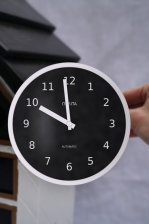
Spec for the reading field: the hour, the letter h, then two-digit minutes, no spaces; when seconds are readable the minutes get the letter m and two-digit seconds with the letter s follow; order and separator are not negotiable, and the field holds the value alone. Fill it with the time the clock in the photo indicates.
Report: 9h59
